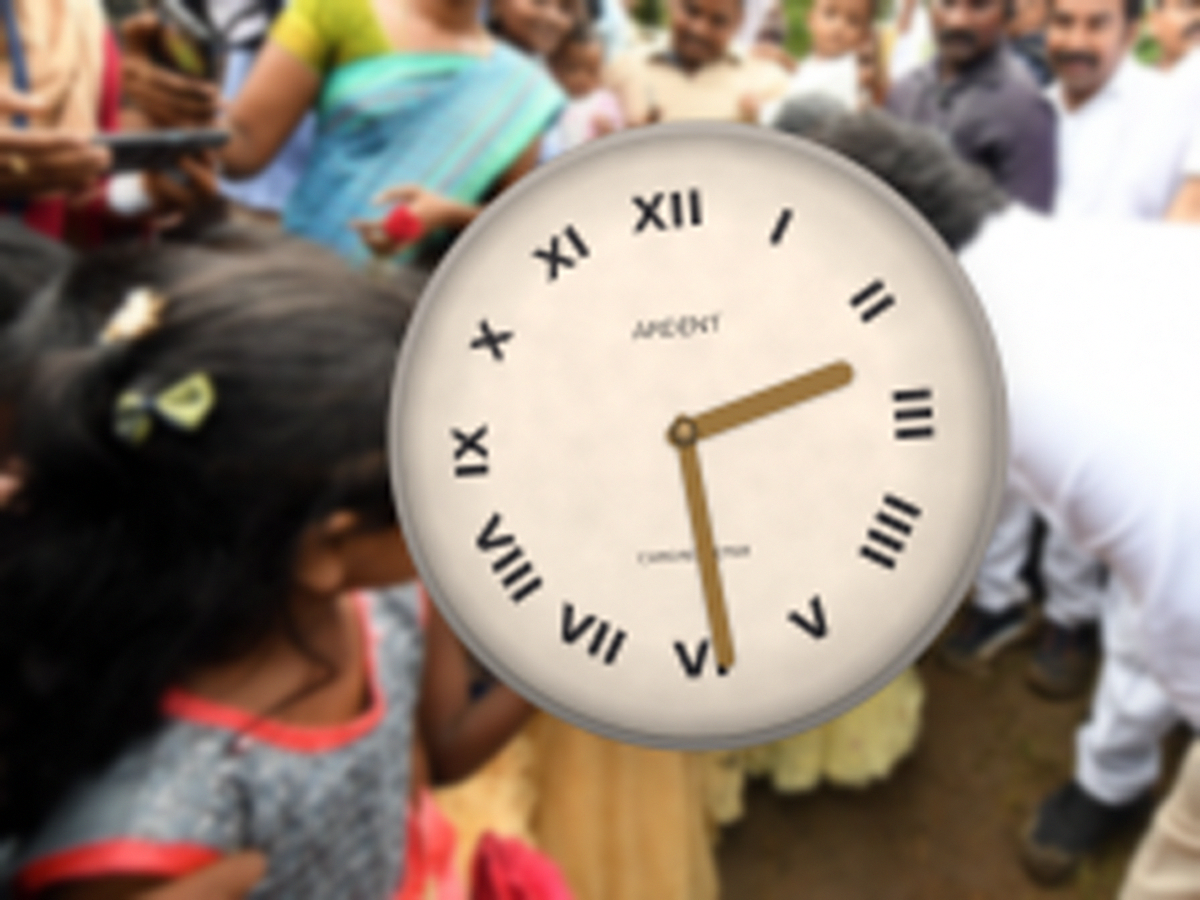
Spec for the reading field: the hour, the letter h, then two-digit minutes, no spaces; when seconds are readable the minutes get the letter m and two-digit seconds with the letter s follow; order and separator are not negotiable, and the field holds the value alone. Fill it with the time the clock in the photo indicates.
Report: 2h29
